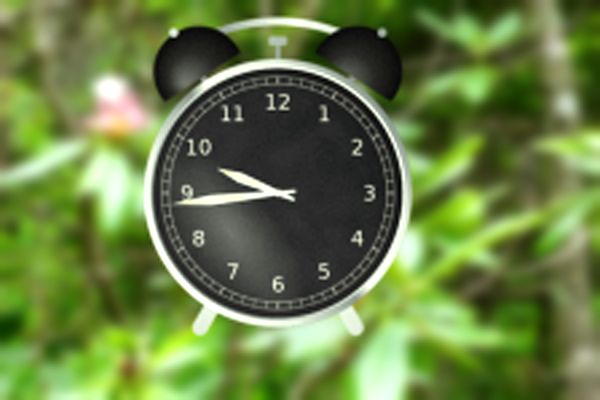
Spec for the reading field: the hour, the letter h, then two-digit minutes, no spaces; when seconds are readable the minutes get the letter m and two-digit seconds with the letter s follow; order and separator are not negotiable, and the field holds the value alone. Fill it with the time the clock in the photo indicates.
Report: 9h44
